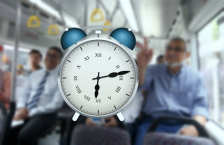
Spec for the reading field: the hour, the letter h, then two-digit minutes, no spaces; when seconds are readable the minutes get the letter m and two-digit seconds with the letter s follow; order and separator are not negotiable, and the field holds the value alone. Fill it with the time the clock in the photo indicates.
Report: 6h13
